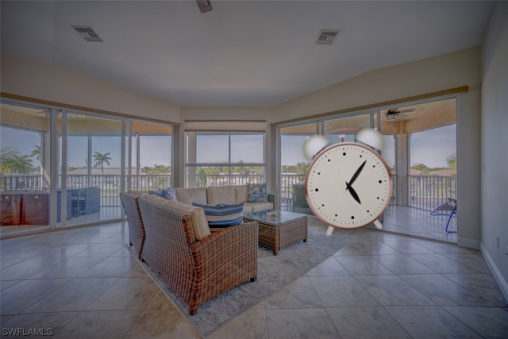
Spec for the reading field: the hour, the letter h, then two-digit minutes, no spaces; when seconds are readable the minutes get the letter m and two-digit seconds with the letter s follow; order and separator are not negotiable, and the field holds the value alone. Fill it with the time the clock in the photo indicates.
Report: 5h07
